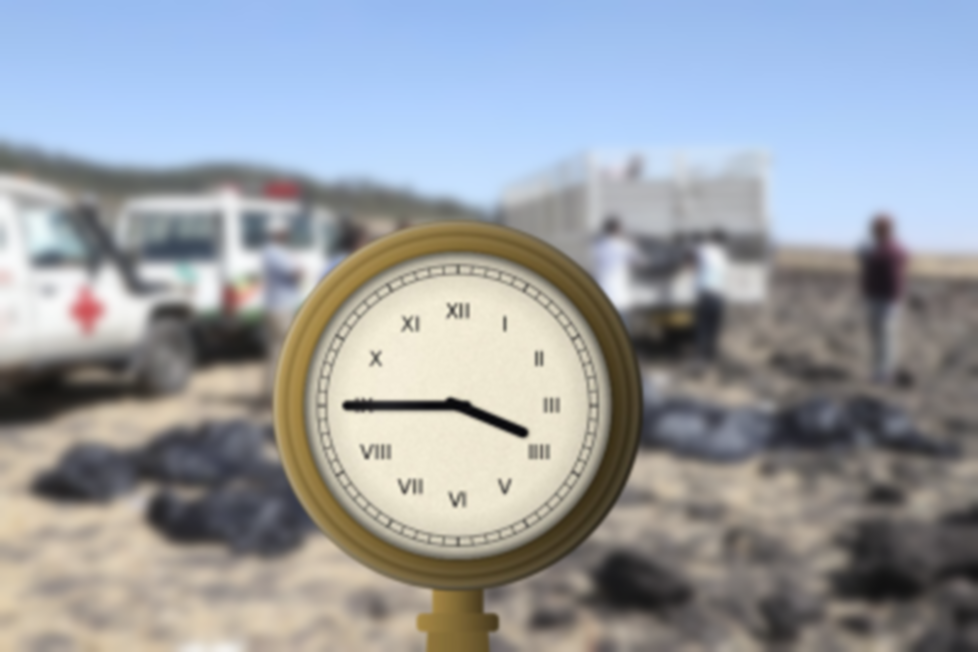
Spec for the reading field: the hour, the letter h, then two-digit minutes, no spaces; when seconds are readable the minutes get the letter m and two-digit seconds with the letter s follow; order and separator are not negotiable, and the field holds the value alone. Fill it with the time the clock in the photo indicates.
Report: 3h45
